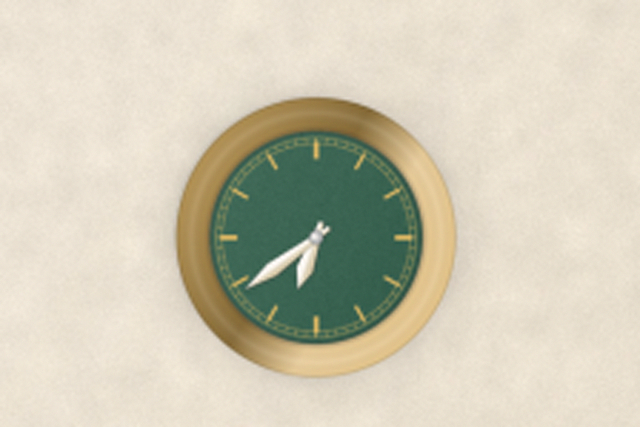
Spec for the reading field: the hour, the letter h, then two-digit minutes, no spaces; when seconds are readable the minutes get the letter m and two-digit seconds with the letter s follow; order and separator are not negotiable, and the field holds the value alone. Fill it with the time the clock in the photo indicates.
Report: 6h39
